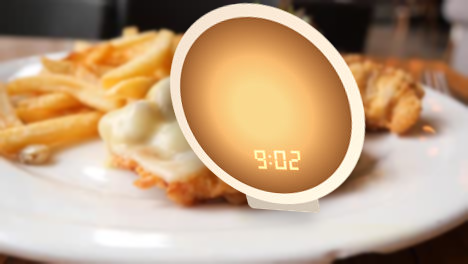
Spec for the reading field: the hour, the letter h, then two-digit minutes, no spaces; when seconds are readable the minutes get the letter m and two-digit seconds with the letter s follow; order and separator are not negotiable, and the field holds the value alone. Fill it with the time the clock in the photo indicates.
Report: 9h02
